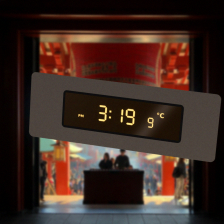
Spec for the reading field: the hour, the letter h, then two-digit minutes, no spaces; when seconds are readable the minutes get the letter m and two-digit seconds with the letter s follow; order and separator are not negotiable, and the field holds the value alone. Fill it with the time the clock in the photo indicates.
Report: 3h19
